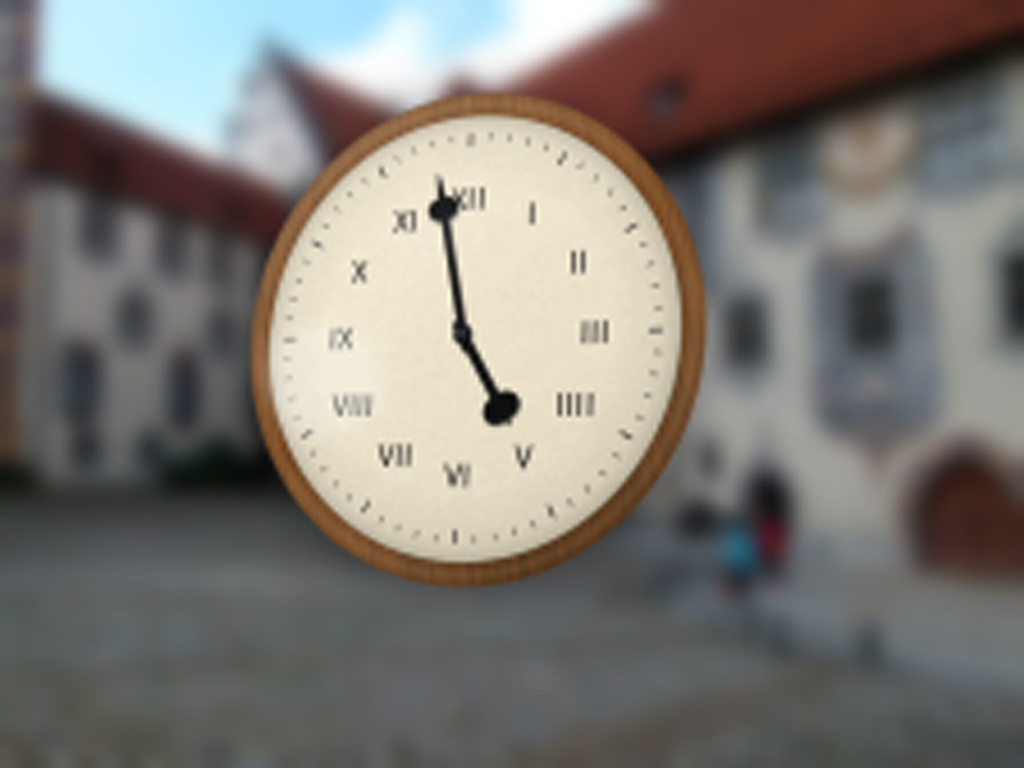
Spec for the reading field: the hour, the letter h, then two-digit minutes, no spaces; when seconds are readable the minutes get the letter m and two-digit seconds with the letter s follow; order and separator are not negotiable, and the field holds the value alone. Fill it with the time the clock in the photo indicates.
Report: 4h58
